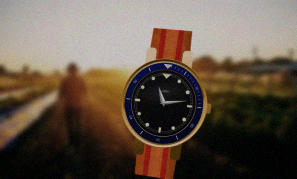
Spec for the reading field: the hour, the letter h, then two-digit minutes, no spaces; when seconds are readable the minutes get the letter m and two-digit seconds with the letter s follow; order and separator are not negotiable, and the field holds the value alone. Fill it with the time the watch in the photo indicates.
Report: 11h13
